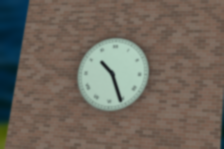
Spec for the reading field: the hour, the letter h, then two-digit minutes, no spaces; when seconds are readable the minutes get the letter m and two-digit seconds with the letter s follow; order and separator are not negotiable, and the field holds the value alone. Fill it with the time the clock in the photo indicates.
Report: 10h26
